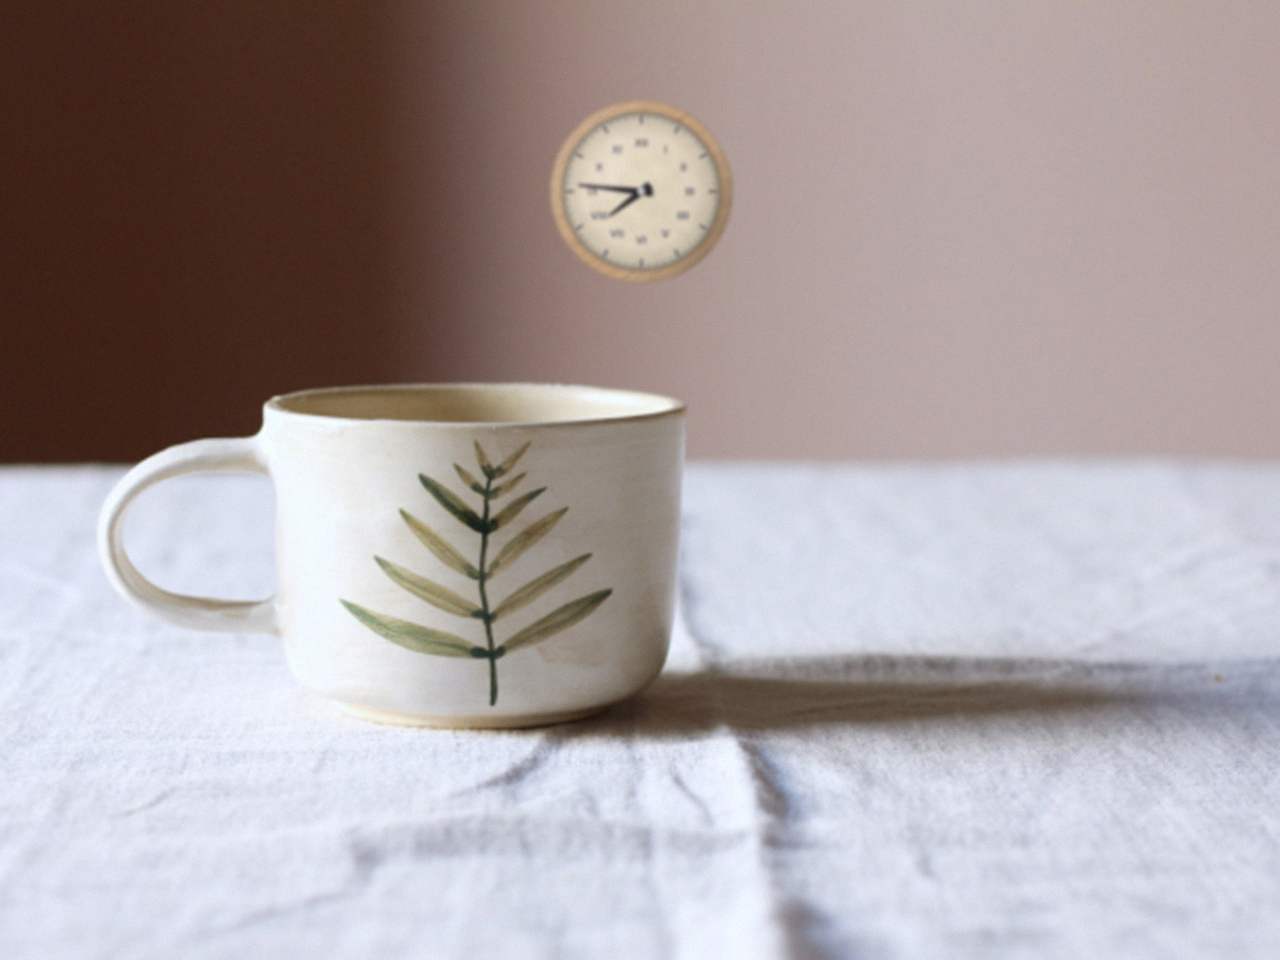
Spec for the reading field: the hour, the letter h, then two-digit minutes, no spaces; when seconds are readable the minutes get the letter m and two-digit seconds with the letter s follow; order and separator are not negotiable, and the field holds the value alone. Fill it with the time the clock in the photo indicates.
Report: 7h46
